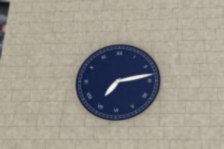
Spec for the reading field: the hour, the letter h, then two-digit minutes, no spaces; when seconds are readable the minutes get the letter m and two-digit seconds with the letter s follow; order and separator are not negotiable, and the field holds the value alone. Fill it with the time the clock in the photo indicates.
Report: 7h13
